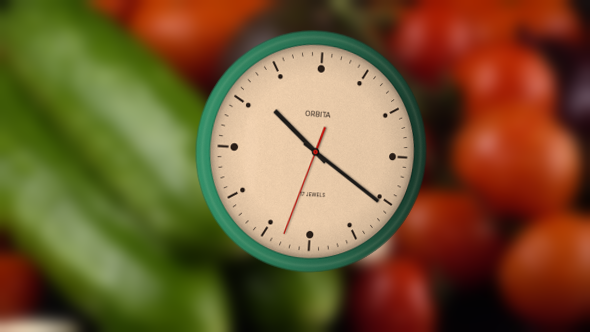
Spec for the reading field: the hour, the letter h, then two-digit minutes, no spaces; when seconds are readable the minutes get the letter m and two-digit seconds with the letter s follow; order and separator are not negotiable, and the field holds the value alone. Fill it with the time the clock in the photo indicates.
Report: 10h20m33s
